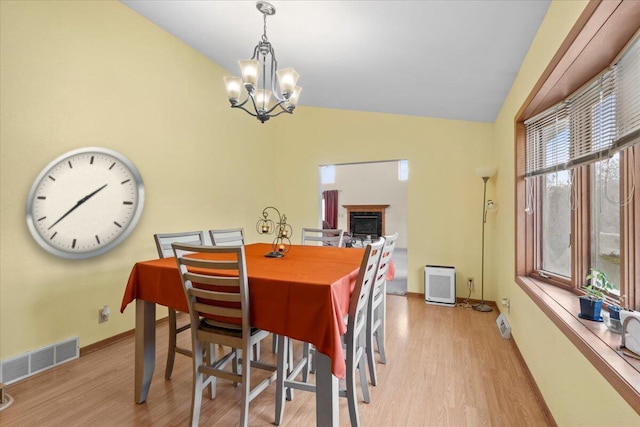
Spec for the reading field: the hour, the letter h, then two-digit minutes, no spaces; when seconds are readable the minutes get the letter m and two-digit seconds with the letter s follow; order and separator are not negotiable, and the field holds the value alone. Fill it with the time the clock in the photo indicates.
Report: 1h37
